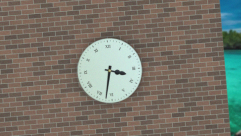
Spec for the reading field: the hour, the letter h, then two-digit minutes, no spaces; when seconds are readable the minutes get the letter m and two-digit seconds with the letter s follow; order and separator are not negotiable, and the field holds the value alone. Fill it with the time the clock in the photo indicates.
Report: 3h32
